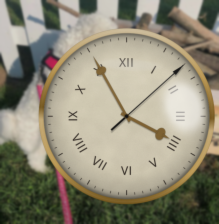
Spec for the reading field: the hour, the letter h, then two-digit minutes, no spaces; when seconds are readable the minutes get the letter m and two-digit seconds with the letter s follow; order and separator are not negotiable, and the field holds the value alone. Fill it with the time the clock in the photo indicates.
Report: 3h55m08s
